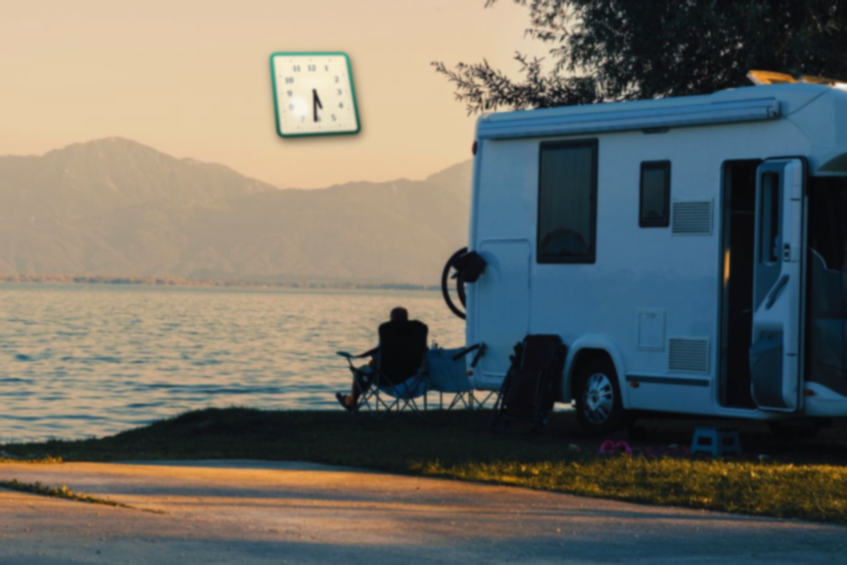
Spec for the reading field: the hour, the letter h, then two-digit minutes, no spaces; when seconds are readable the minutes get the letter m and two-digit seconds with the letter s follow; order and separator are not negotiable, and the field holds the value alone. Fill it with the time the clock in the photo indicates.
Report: 5h31
